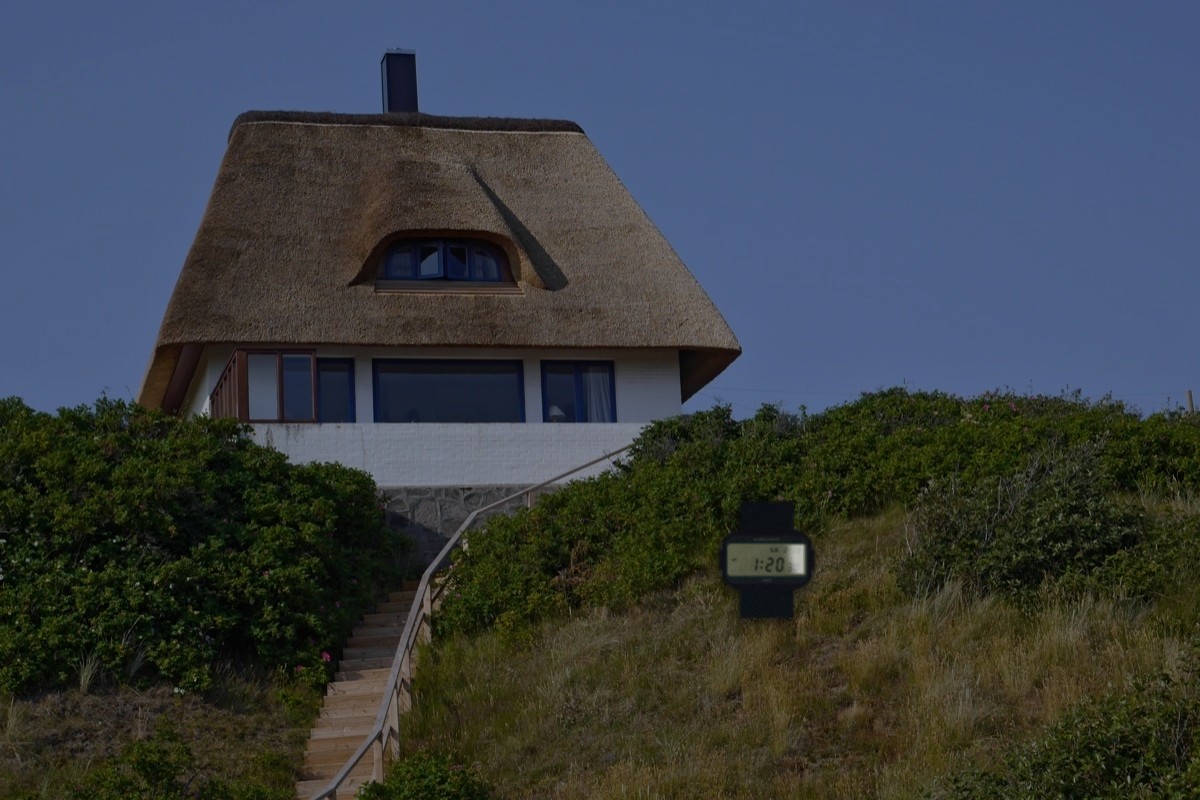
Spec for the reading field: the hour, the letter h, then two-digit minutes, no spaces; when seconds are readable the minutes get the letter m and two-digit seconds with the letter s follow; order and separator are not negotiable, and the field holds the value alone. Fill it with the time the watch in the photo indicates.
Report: 1h20
